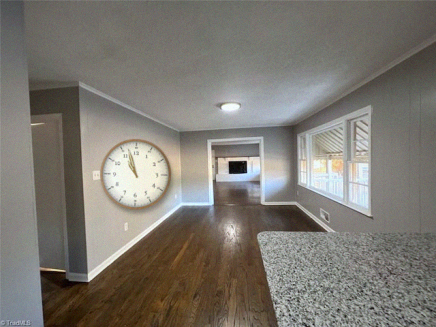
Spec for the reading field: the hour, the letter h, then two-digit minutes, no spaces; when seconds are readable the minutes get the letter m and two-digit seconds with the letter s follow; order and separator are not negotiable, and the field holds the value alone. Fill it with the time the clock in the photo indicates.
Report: 10h57
